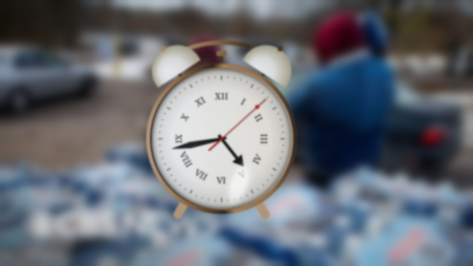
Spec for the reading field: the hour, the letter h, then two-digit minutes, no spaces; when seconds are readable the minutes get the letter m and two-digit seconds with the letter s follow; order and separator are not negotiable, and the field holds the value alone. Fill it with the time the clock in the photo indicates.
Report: 4h43m08s
